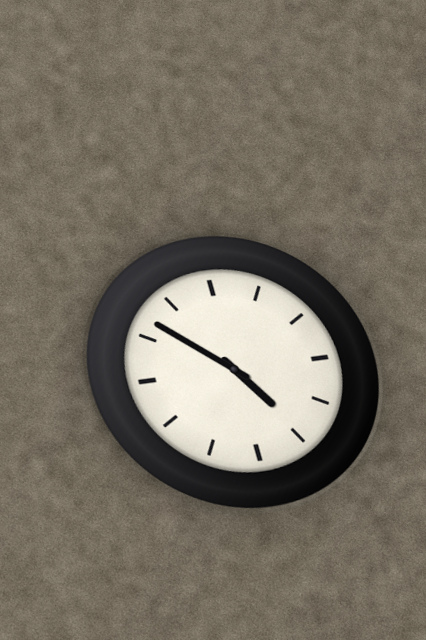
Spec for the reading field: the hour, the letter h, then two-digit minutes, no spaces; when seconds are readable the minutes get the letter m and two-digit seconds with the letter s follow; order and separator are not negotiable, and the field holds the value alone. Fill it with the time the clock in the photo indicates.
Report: 4h52
